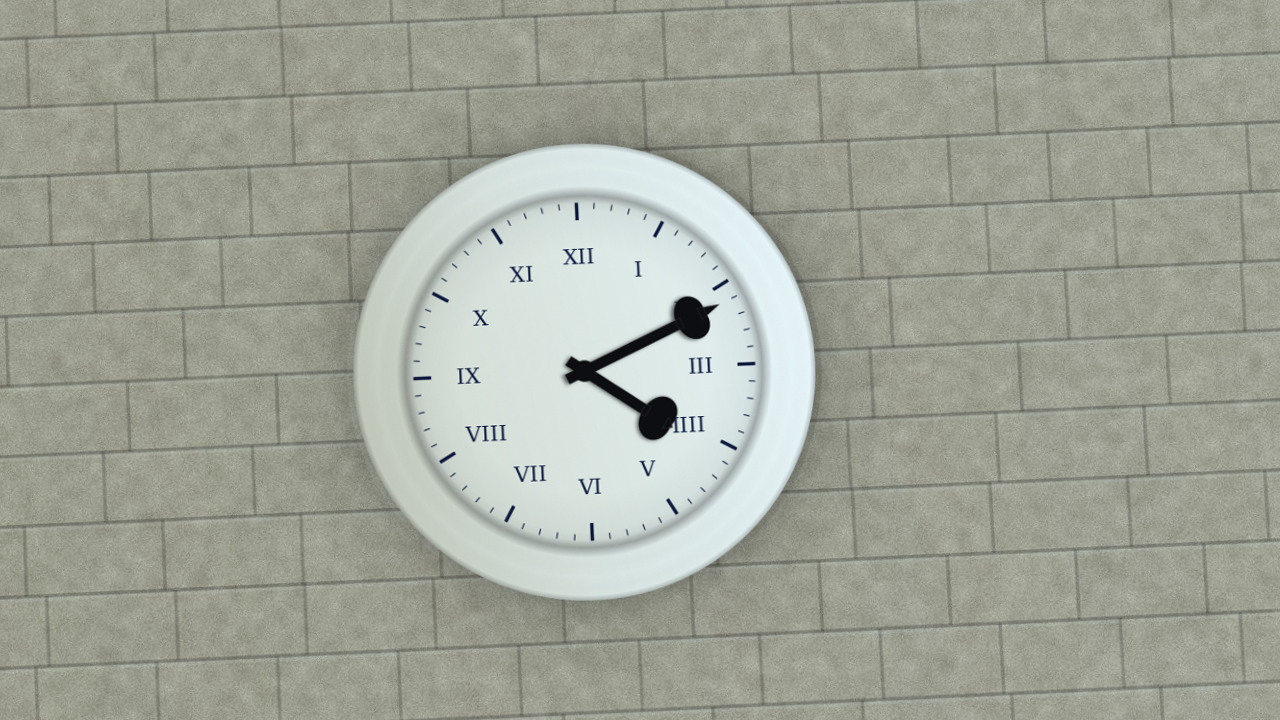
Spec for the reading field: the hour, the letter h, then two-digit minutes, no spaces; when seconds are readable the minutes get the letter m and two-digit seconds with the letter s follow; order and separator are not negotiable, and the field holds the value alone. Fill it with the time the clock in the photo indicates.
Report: 4h11
